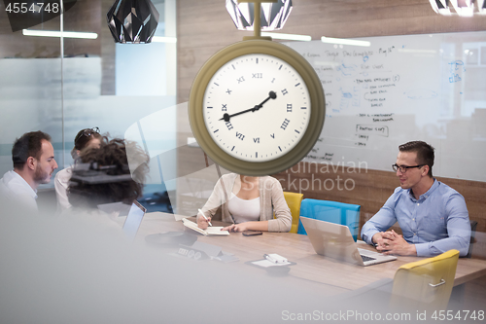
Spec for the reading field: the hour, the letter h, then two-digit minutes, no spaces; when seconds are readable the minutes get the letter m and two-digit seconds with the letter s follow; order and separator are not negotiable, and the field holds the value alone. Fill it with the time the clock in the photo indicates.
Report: 1h42
